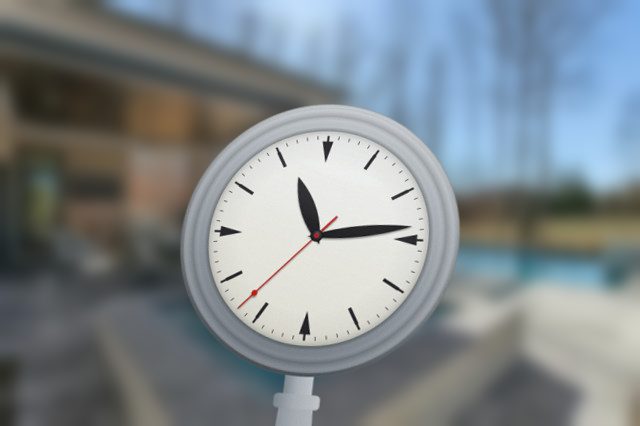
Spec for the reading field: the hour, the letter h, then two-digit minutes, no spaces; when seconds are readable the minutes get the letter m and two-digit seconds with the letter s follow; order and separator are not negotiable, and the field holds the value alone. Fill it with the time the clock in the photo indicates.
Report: 11h13m37s
